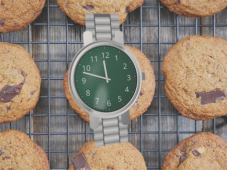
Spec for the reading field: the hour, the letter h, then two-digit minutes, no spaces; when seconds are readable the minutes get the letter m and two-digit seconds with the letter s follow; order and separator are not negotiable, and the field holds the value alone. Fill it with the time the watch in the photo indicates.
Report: 11h48
